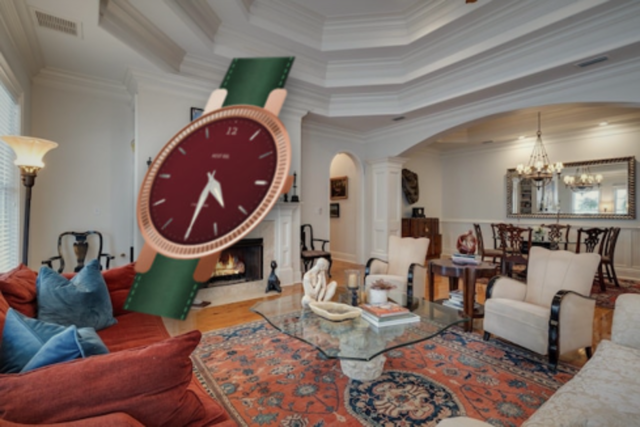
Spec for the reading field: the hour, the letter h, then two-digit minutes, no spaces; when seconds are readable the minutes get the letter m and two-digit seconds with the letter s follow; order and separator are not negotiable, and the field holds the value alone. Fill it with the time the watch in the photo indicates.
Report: 4h30
